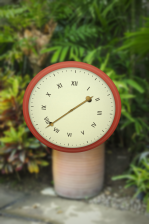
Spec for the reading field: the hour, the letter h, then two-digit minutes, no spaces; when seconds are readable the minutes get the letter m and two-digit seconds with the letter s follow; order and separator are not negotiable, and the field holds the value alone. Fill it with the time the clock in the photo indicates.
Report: 1h38
